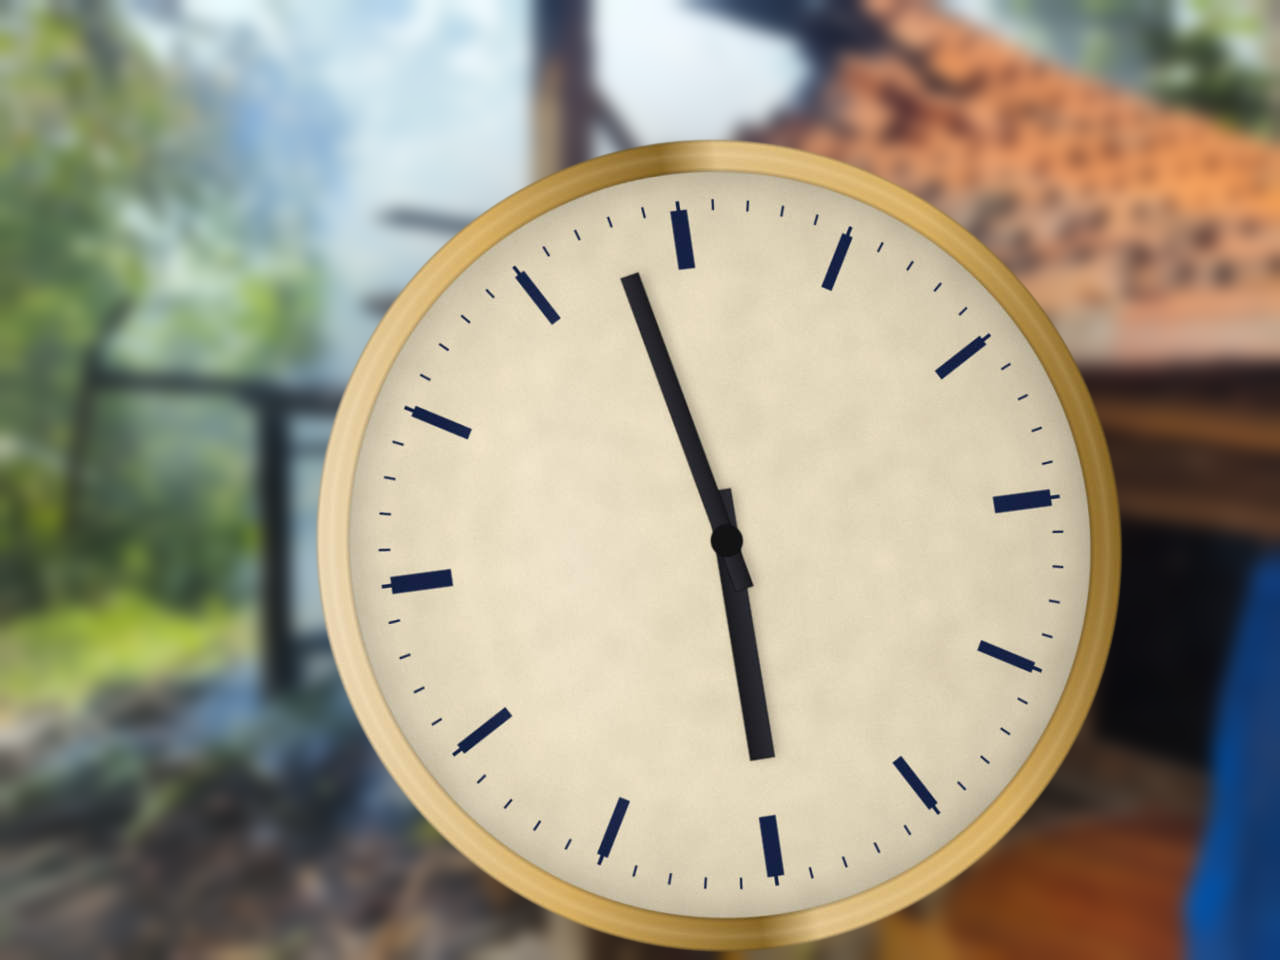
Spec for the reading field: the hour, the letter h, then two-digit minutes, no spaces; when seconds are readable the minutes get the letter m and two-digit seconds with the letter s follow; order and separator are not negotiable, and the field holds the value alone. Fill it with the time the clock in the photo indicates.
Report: 5h58
